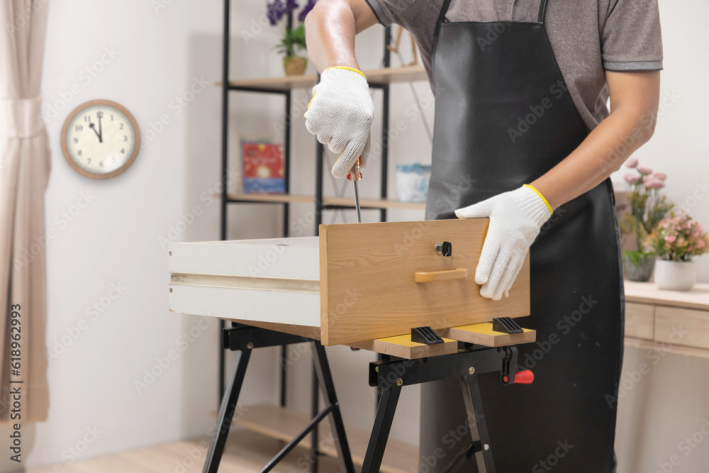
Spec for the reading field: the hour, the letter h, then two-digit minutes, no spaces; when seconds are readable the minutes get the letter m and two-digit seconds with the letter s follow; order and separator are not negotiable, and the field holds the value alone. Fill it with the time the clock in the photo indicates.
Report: 11h00
